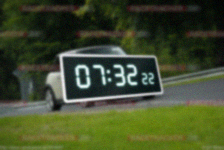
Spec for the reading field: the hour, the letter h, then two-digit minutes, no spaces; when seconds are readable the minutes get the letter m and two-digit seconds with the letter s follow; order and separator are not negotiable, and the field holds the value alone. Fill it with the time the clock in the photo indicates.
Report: 7h32m22s
